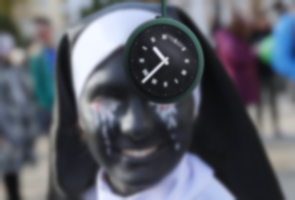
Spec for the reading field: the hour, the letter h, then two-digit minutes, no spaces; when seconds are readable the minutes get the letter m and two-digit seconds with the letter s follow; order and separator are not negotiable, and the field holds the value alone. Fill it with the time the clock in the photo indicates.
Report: 10h38
